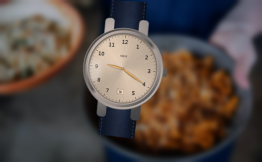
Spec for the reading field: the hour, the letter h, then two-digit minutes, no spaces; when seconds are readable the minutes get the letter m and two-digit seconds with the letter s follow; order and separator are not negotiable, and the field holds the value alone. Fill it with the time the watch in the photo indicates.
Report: 9h20
